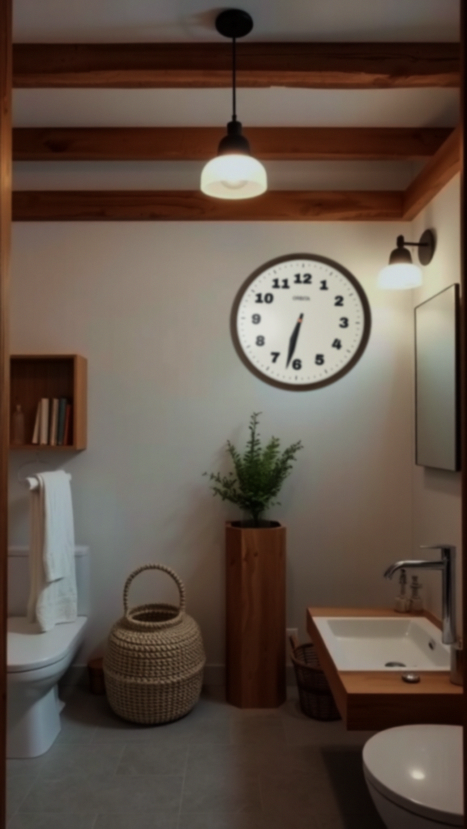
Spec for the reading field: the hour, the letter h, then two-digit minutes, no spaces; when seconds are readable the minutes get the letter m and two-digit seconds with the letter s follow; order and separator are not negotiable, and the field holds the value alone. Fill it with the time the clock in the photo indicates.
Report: 6h32
